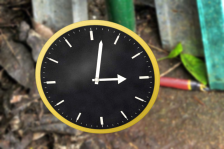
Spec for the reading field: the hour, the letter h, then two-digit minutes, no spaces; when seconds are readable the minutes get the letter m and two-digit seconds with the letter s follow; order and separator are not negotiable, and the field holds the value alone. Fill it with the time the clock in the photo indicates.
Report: 3h02
